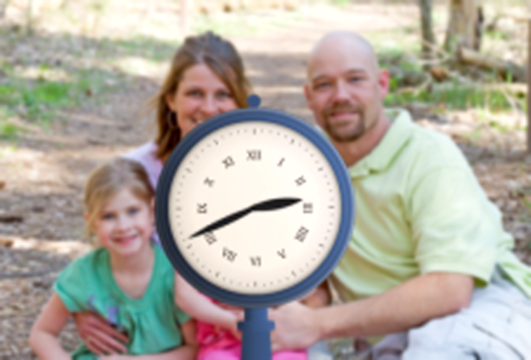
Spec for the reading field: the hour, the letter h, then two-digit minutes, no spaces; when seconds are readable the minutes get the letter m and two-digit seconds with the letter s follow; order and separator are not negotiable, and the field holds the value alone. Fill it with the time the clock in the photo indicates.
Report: 2h41
